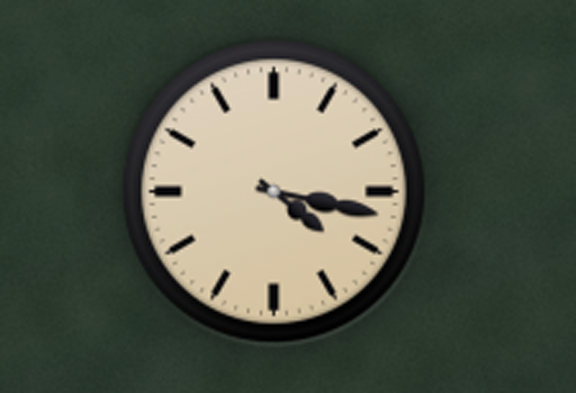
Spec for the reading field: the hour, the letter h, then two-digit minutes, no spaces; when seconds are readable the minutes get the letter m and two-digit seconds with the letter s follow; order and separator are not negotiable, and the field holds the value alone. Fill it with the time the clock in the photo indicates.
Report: 4h17
